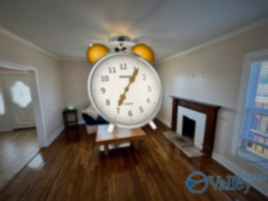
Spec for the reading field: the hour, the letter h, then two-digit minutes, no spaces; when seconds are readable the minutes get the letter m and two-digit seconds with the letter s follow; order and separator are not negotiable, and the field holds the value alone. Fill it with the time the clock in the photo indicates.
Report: 7h06
